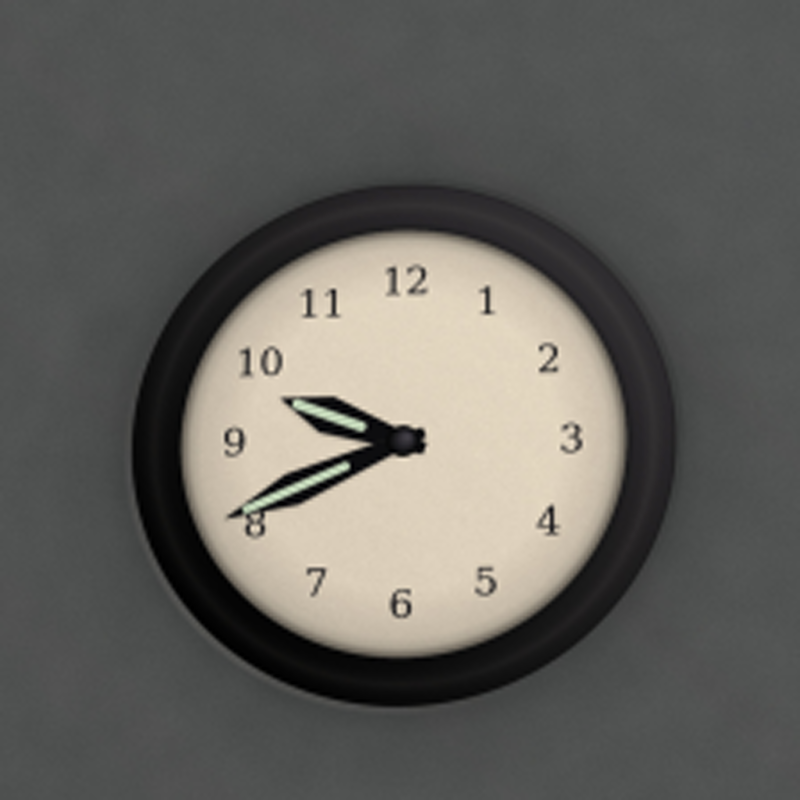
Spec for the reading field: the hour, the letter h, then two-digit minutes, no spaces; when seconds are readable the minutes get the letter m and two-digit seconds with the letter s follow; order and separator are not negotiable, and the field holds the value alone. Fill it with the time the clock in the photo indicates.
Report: 9h41
